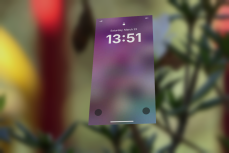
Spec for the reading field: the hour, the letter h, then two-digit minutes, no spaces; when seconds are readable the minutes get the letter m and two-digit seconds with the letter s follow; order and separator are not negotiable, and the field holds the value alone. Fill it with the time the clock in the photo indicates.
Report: 13h51
